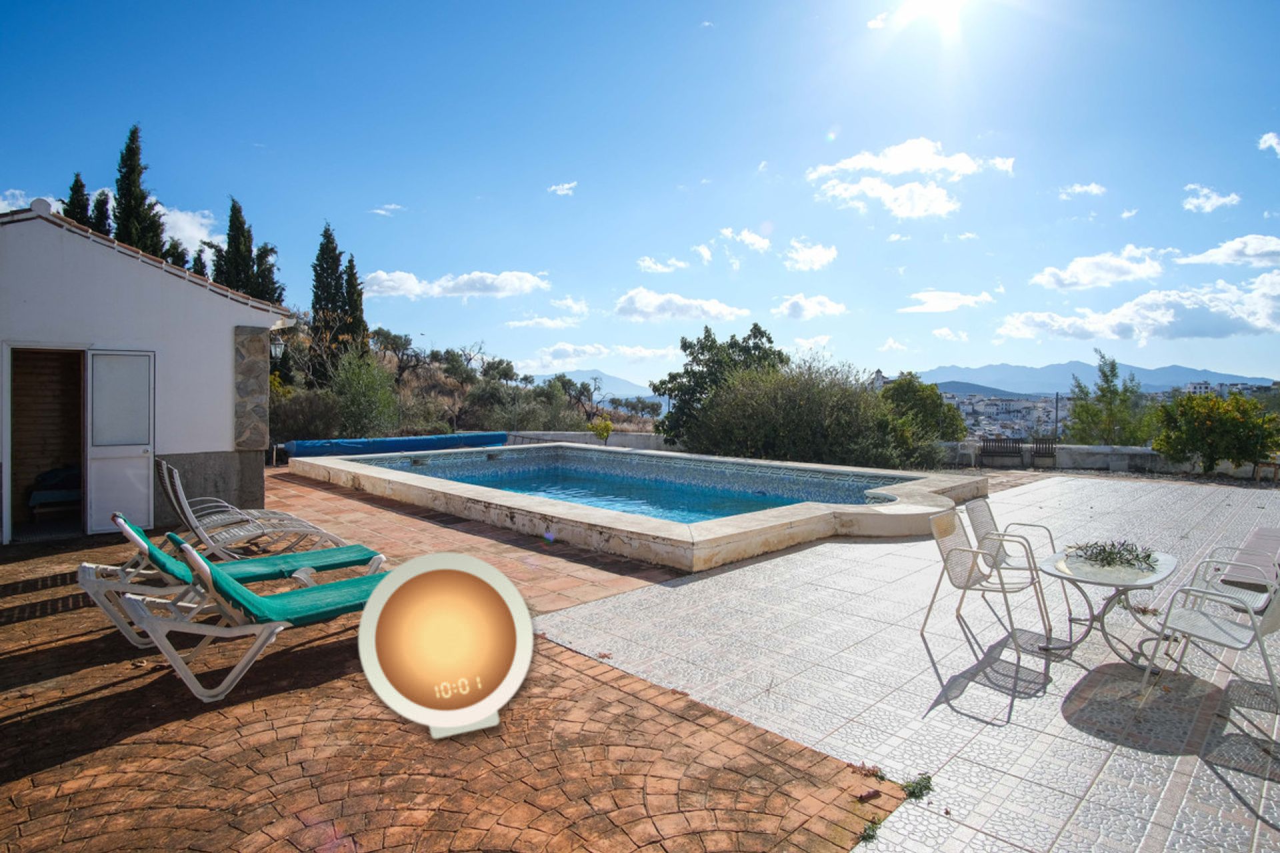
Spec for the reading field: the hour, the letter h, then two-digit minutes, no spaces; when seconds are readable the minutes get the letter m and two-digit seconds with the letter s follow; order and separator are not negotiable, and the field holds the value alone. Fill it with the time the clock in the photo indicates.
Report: 10h01
